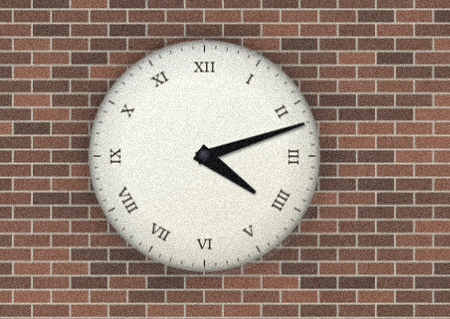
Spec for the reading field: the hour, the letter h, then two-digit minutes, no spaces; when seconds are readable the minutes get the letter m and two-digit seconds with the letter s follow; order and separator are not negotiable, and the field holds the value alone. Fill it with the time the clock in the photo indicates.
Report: 4h12
